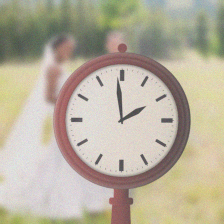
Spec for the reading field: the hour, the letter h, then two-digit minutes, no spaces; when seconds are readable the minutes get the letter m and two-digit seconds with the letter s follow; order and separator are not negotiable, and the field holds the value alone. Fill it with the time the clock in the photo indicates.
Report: 1h59
